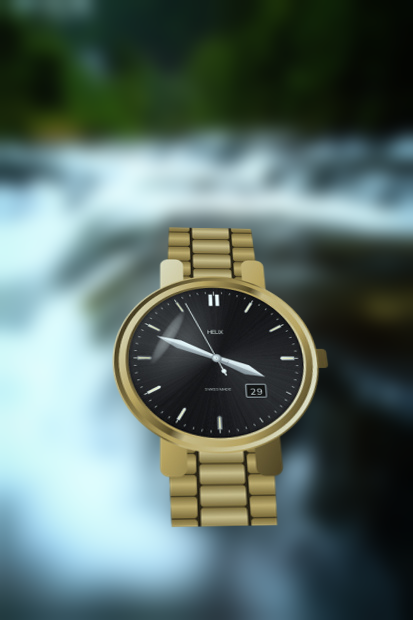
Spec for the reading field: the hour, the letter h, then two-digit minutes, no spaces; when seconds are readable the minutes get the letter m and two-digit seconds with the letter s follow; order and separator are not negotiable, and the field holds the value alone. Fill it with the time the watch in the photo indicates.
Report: 3h48m56s
